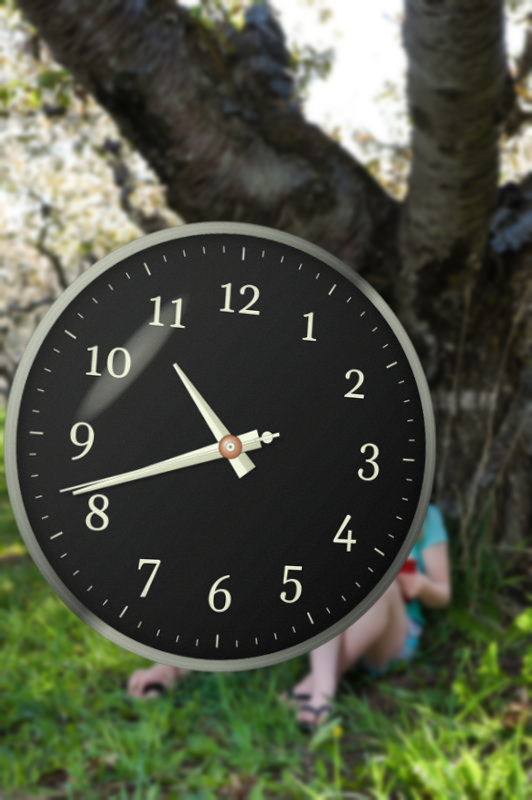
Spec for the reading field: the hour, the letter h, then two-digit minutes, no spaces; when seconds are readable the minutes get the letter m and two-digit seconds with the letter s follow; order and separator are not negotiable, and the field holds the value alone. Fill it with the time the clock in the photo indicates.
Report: 10h41m42s
